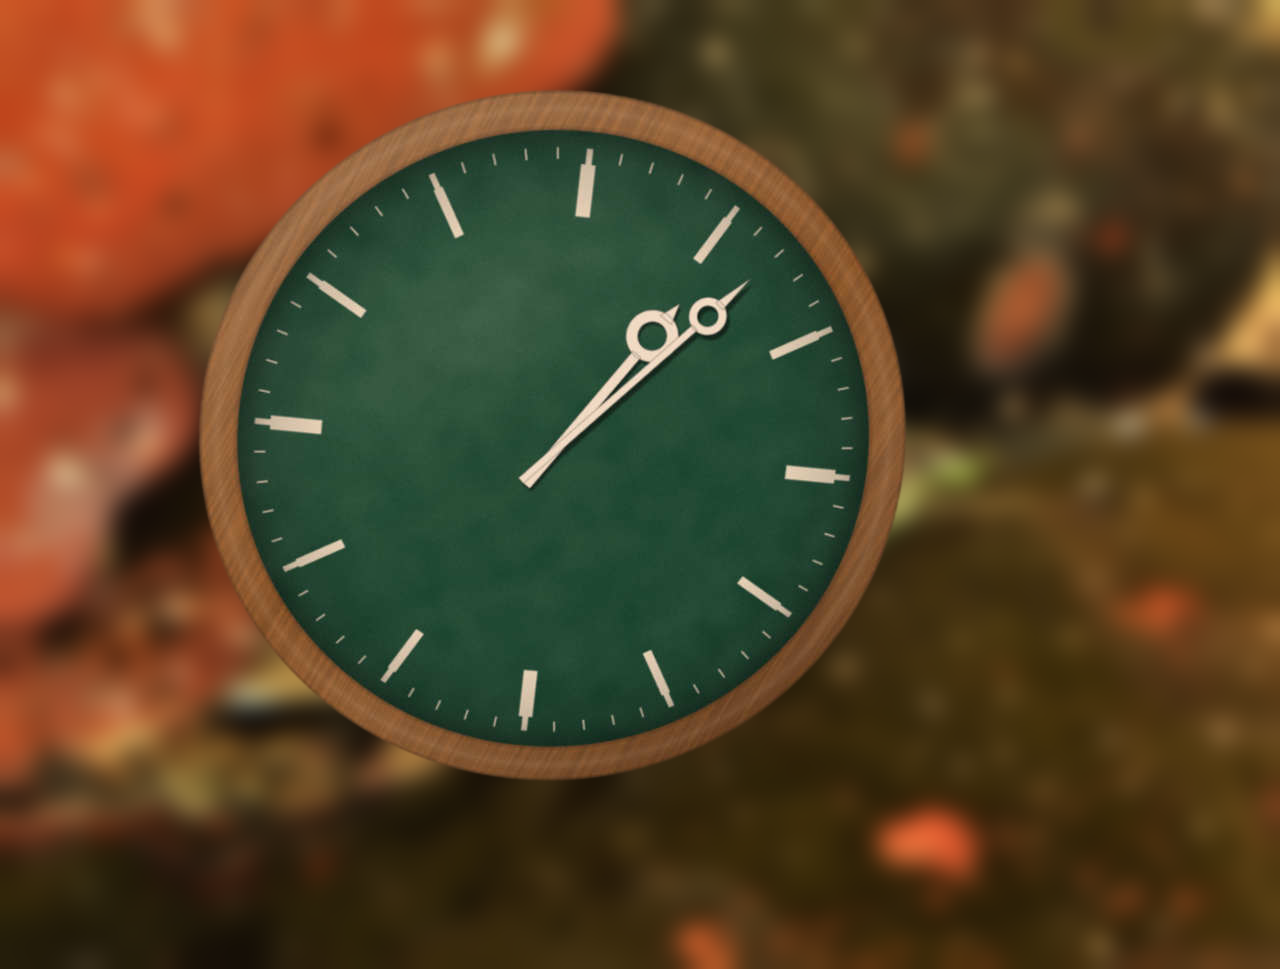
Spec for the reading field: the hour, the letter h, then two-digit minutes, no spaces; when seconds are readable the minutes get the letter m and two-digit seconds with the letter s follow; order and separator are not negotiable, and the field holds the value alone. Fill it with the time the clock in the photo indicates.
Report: 1h07
